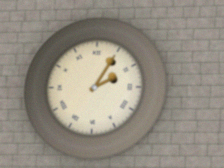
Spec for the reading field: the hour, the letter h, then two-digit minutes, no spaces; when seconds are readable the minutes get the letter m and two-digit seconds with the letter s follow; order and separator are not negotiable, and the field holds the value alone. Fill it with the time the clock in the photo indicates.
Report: 2h05
